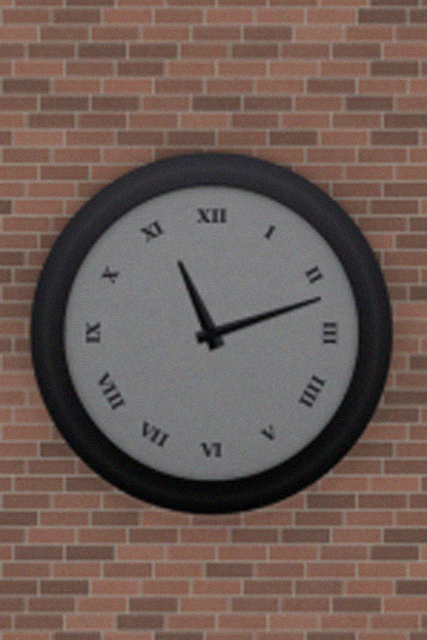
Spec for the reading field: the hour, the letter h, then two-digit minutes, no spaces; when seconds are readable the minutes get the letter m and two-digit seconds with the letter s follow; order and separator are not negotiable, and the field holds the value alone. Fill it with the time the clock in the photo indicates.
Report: 11h12
